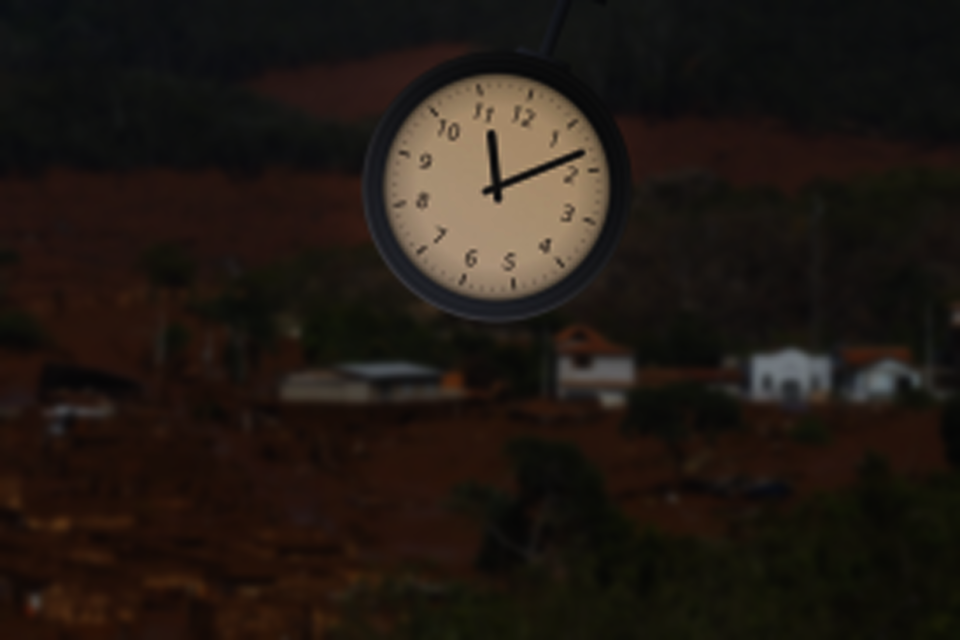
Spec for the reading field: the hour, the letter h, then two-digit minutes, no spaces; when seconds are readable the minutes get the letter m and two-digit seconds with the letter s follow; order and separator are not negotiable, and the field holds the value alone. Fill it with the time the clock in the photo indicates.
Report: 11h08
